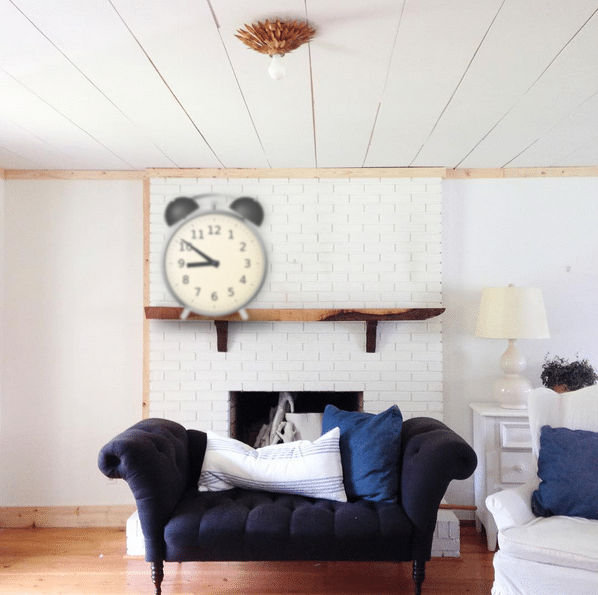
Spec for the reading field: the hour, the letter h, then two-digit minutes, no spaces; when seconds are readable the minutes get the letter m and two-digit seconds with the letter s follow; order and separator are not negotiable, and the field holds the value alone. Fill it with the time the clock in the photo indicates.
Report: 8h51
